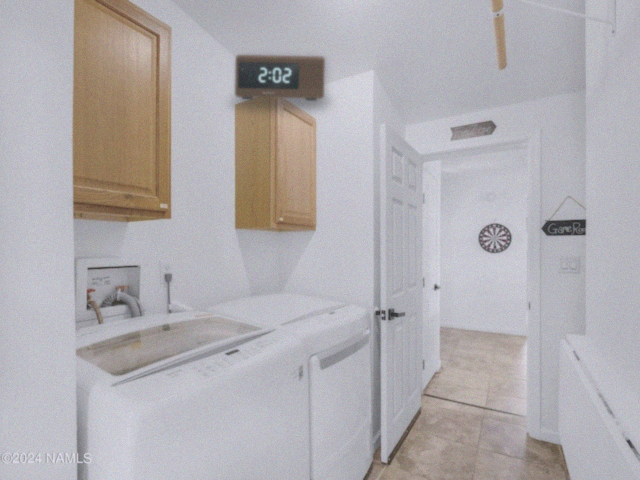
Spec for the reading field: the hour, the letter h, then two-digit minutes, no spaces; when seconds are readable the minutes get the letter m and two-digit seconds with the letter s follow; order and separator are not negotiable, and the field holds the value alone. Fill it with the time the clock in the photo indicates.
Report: 2h02
